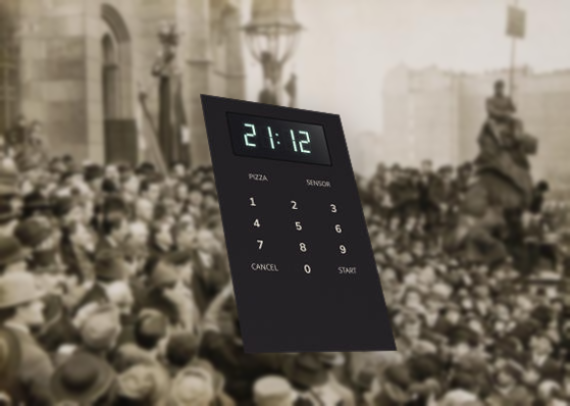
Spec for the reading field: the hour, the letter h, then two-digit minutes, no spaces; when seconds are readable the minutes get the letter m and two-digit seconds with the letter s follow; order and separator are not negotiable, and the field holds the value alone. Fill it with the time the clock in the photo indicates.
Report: 21h12
